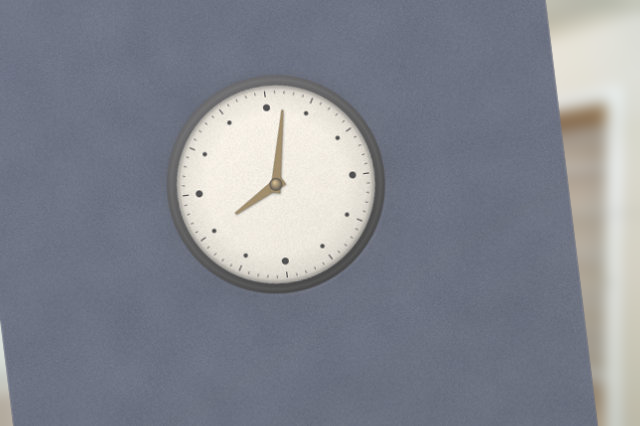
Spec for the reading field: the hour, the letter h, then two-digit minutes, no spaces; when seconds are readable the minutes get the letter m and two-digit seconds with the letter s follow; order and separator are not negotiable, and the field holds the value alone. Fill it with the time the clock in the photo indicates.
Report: 8h02
